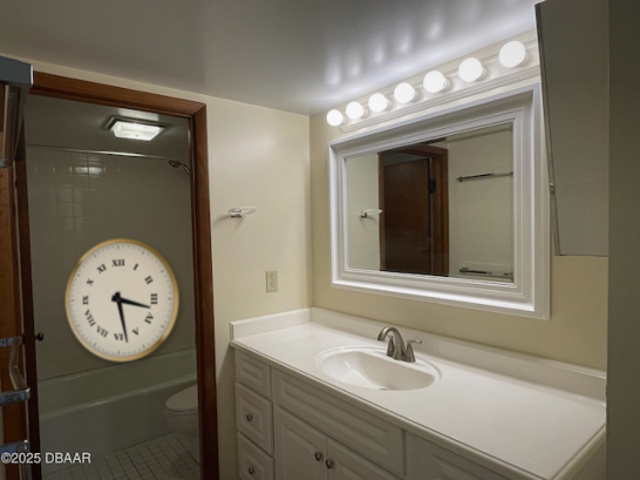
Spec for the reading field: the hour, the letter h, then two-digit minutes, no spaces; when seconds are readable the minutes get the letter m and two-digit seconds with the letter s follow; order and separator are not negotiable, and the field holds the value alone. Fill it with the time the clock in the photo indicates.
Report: 3h28
